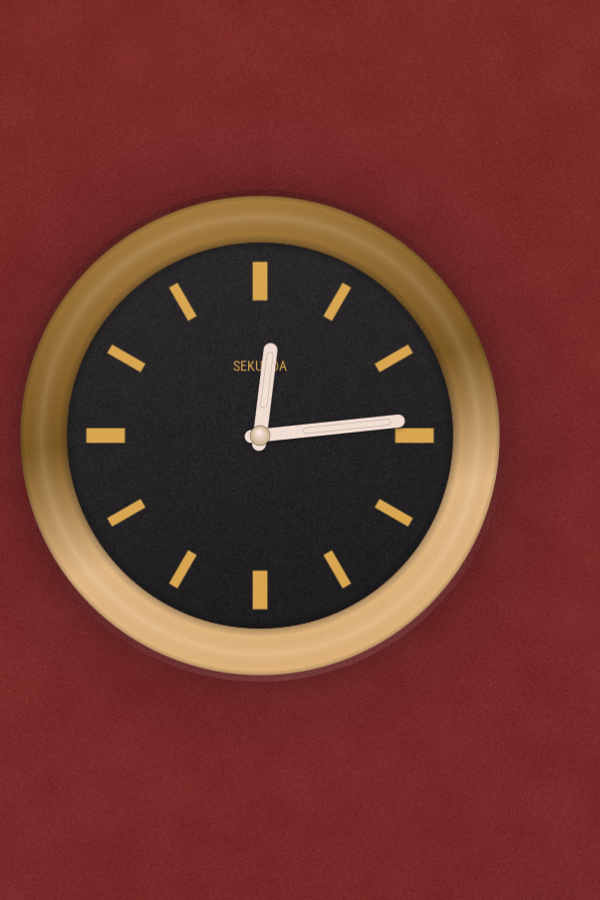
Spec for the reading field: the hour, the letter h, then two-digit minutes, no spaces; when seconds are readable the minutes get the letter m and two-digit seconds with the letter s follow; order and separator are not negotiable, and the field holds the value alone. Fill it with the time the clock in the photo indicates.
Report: 12h14
